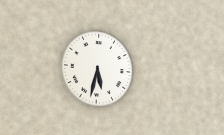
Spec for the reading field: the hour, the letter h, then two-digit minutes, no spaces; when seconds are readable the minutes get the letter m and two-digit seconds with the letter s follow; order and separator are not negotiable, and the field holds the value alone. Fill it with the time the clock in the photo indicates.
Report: 5h32
